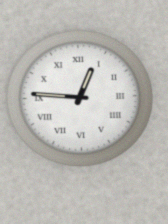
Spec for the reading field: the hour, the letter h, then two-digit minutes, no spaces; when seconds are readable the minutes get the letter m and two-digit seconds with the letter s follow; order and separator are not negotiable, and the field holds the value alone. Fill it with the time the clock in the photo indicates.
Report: 12h46
